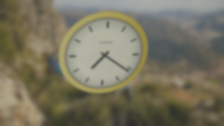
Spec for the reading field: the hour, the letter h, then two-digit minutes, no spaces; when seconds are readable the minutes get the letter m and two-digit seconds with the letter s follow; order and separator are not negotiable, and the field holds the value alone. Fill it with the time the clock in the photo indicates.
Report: 7h21
